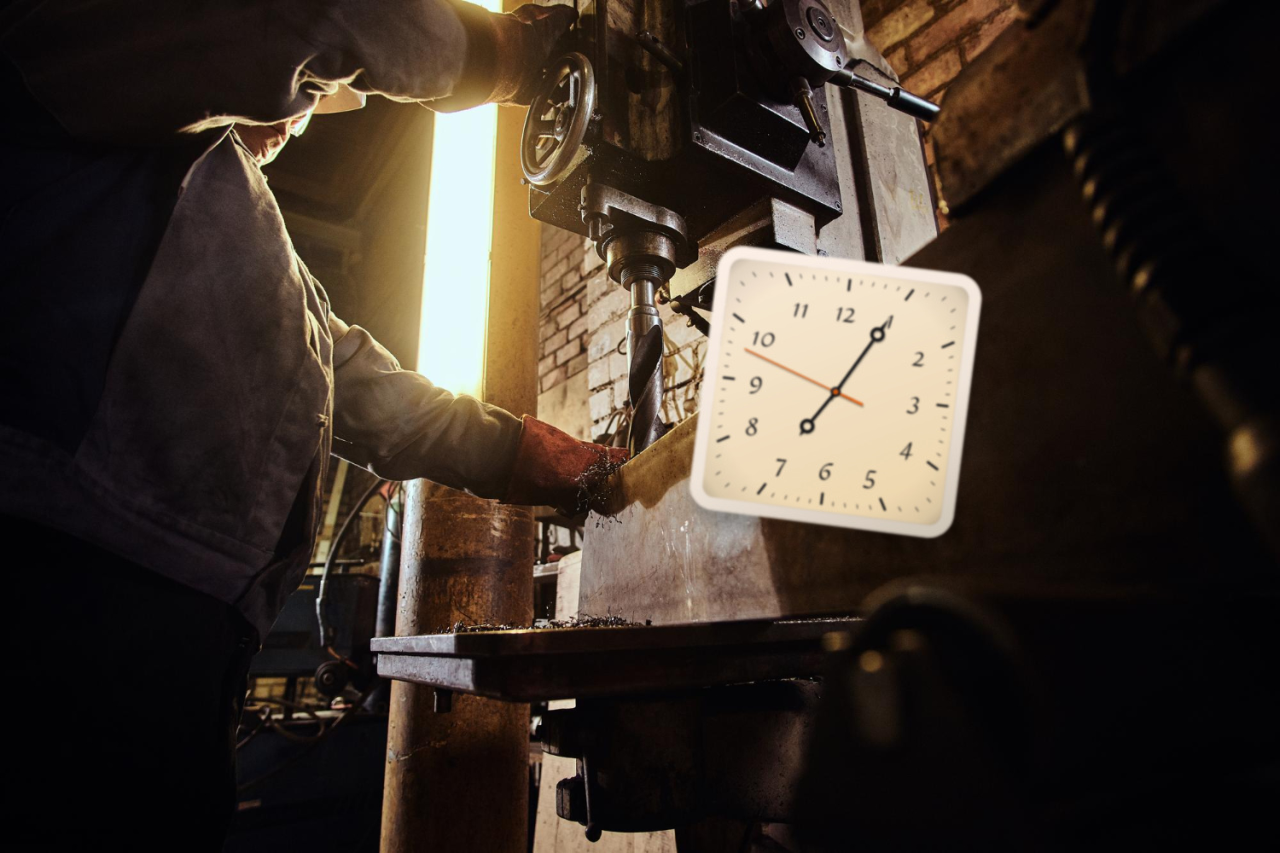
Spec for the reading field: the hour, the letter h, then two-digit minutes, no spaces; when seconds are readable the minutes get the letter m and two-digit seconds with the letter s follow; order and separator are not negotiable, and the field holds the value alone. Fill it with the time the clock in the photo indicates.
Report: 7h04m48s
